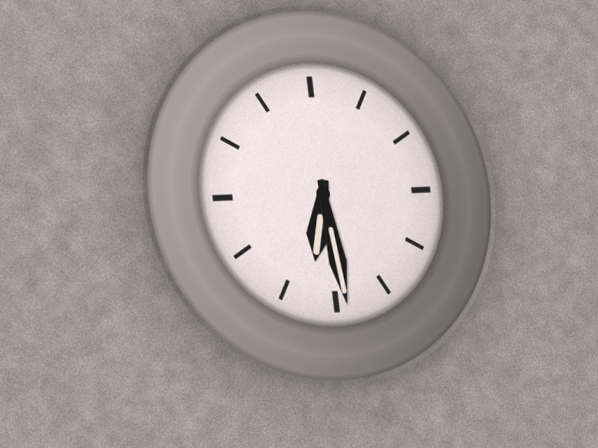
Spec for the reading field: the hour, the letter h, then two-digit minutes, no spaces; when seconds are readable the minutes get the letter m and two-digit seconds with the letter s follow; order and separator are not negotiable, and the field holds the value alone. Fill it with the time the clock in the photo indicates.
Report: 6h29
